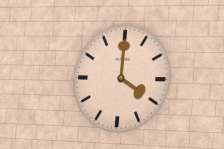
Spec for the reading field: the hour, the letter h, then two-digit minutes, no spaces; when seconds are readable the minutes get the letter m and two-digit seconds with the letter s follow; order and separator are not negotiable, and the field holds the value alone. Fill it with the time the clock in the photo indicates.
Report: 4h00
